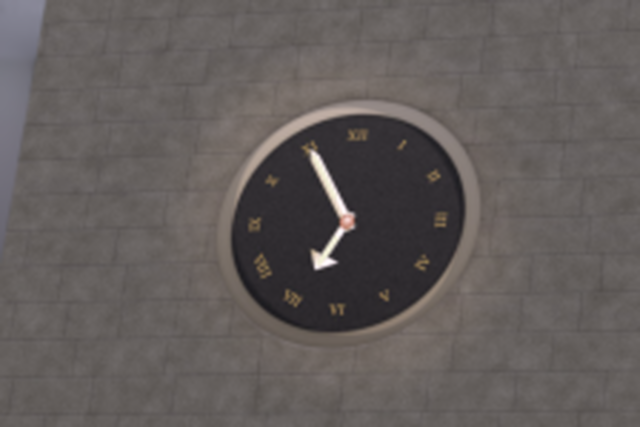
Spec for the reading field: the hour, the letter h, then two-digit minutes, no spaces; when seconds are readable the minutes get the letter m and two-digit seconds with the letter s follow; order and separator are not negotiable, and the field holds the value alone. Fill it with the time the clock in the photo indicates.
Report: 6h55
